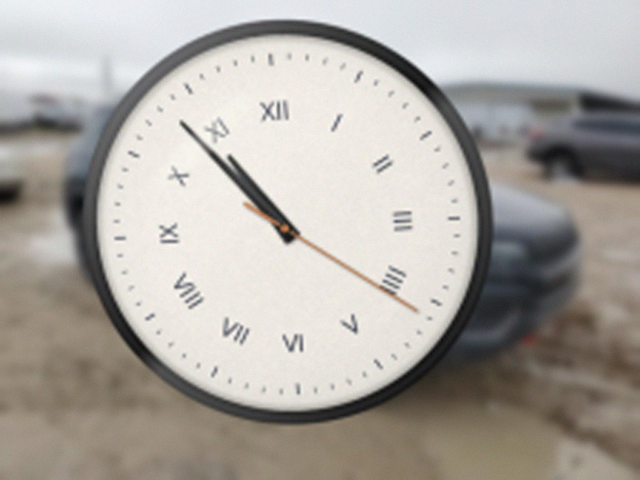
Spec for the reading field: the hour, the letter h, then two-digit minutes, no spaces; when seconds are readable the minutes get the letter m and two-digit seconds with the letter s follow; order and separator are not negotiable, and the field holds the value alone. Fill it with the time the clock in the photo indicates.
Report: 10h53m21s
